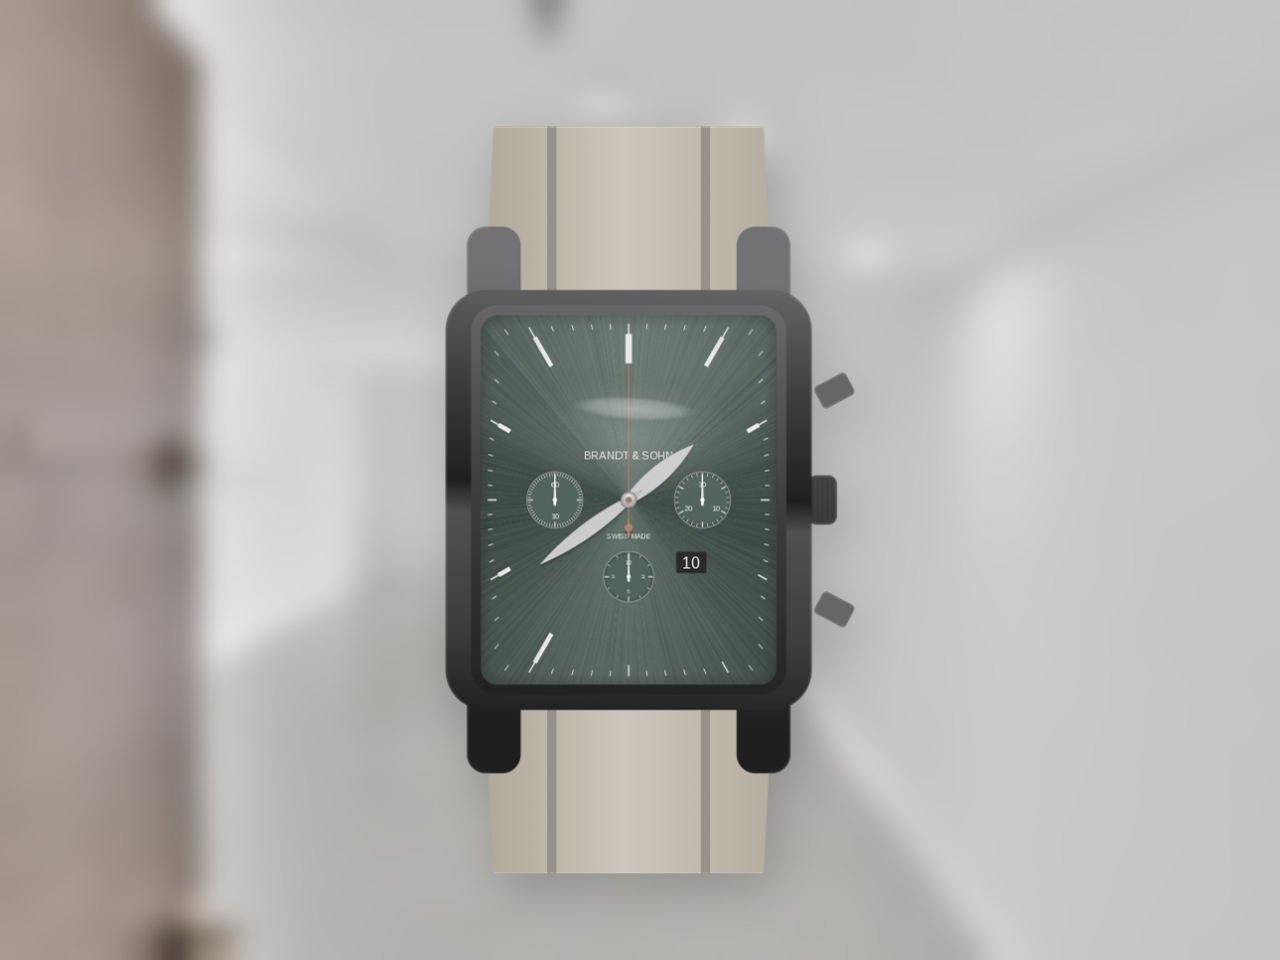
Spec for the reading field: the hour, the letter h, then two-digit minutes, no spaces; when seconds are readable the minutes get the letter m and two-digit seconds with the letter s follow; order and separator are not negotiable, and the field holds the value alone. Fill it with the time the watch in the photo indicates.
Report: 1h39
